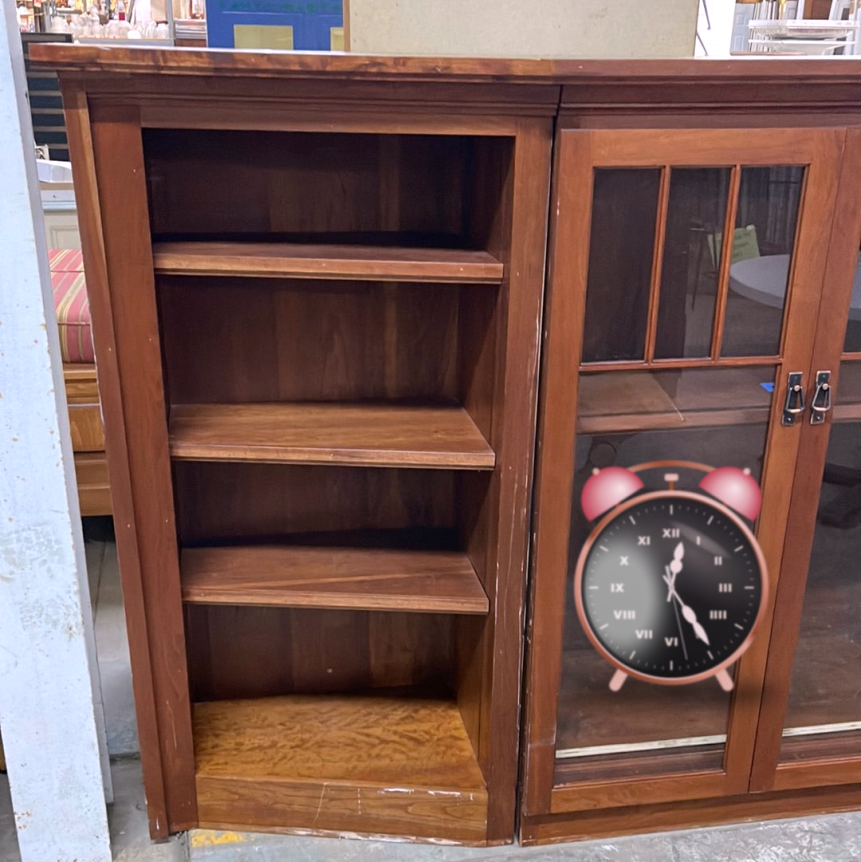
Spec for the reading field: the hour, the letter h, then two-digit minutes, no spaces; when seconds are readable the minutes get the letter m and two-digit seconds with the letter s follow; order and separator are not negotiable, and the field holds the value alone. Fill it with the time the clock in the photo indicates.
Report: 12h24m28s
